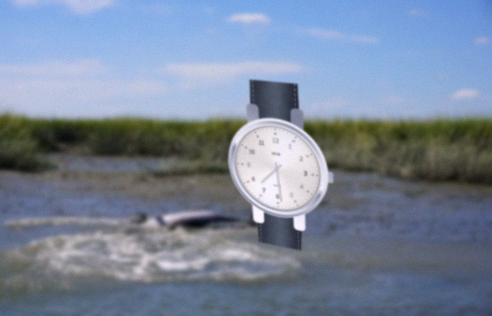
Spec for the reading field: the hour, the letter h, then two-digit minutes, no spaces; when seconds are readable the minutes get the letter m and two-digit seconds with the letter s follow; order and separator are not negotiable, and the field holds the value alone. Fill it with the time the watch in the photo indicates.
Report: 7h29
